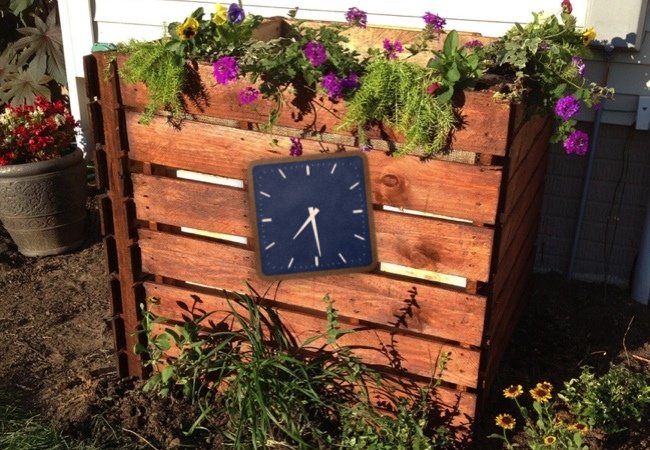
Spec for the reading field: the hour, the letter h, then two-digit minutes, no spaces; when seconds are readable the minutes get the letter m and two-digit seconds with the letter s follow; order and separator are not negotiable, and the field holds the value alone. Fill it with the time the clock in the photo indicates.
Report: 7h29
